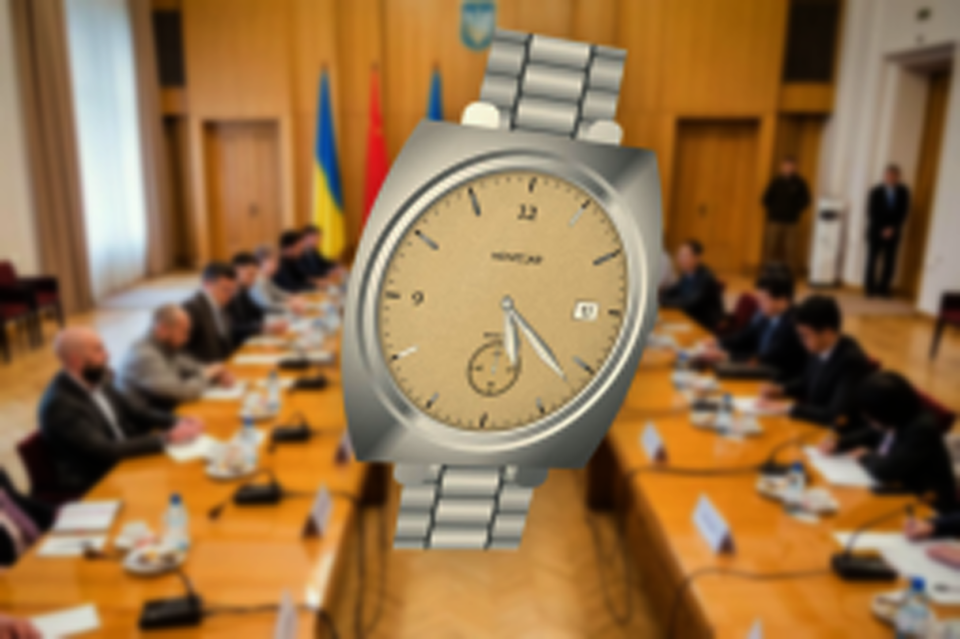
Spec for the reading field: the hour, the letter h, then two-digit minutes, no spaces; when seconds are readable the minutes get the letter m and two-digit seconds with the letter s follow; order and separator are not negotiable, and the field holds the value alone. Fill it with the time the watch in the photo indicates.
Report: 5h22
